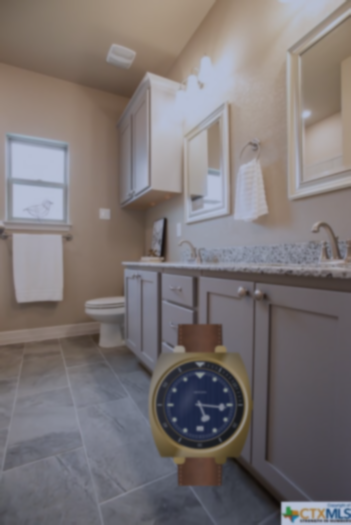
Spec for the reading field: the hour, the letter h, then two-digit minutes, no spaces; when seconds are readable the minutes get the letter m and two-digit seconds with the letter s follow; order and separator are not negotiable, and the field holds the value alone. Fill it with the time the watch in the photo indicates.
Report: 5h16
